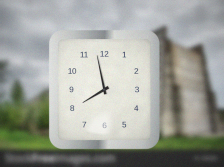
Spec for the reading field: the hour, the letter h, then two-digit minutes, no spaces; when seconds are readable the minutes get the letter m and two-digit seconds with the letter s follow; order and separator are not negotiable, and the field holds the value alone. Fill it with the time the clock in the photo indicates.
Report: 7h58
